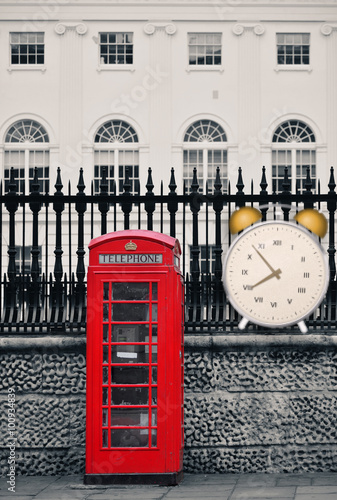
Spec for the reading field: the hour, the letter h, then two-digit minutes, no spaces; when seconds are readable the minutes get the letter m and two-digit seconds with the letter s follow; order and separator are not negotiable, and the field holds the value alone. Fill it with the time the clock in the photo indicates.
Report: 7h53
